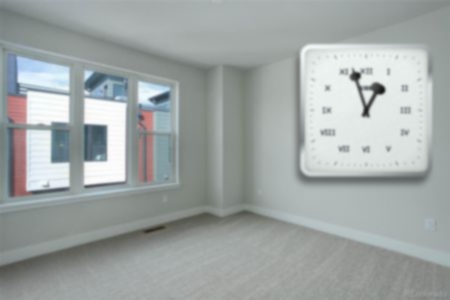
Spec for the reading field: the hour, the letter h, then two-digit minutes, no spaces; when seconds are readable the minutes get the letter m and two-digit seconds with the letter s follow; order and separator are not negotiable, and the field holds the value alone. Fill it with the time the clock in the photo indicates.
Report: 12h57
